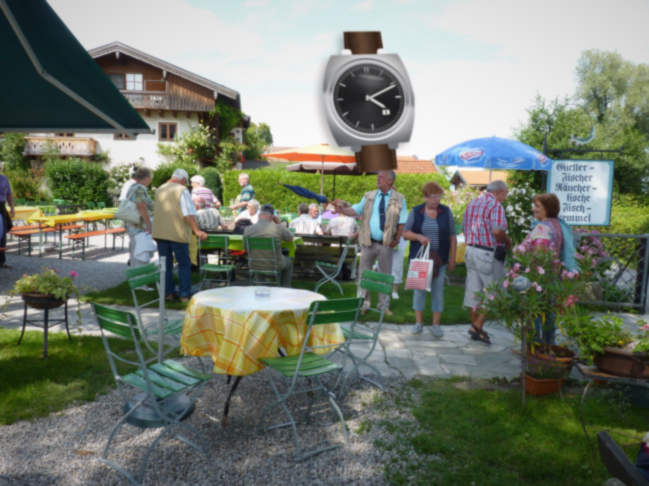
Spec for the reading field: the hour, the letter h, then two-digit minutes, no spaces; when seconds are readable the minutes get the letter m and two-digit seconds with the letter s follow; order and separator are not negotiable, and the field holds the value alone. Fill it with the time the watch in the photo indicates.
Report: 4h11
